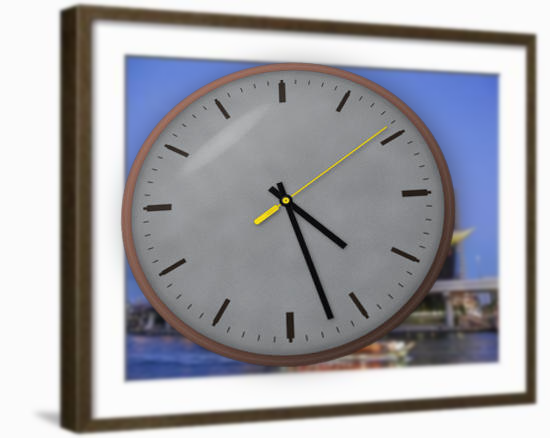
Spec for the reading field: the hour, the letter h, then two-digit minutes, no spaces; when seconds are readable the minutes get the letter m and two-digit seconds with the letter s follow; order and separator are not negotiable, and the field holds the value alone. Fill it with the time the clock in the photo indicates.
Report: 4h27m09s
